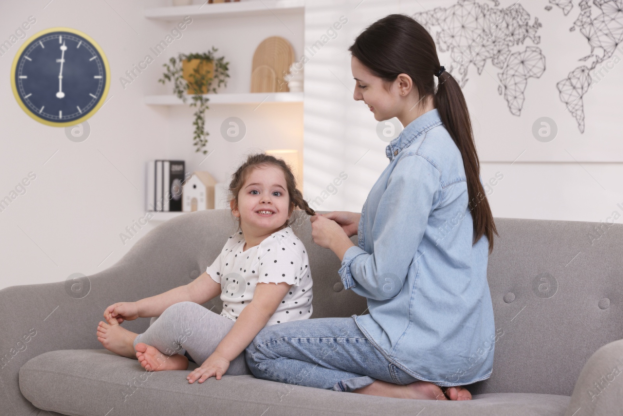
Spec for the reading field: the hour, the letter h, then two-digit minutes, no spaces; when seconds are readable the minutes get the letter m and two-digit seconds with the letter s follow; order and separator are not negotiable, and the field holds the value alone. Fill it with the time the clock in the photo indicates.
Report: 6h01
